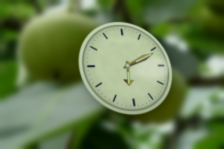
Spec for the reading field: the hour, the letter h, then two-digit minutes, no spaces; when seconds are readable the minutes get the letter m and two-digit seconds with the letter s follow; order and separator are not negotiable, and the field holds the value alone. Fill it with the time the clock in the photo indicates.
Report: 6h11
